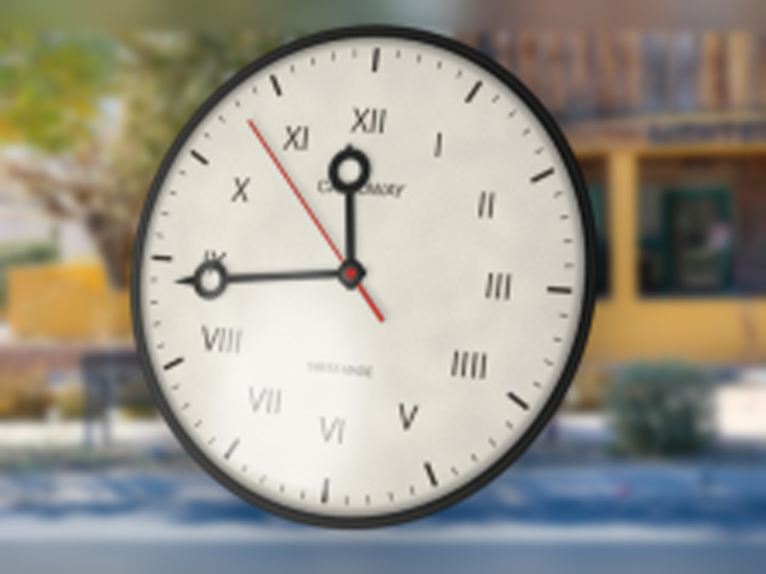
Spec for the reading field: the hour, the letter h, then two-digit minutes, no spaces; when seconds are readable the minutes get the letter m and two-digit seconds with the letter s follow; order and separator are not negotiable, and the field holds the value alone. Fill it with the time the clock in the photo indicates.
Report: 11h43m53s
